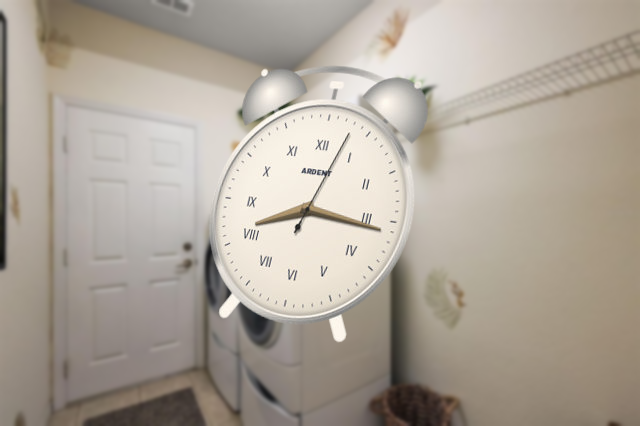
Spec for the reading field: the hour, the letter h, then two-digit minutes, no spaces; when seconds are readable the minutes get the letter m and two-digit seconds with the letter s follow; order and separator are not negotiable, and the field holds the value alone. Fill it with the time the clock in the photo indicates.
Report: 8h16m03s
